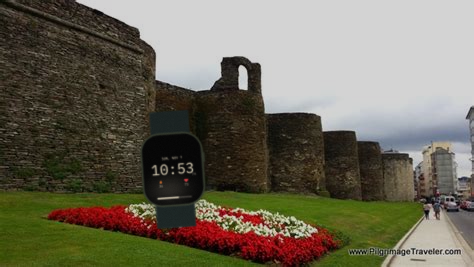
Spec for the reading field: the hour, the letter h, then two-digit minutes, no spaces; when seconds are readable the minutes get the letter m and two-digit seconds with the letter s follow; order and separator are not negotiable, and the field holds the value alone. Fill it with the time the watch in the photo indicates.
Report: 10h53
